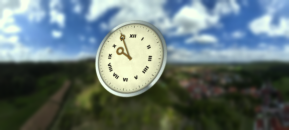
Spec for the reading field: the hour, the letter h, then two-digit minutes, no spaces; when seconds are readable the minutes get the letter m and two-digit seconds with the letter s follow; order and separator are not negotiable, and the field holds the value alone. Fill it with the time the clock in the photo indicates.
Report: 9h55
